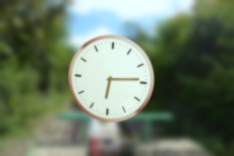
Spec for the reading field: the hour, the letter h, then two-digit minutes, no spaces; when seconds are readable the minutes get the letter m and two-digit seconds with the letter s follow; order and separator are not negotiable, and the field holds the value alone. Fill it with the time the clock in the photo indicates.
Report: 6h14
